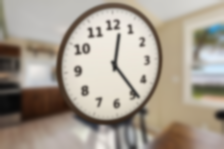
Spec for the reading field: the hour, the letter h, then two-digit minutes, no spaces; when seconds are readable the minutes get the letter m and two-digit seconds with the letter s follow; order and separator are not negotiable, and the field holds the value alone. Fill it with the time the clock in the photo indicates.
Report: 12h24
